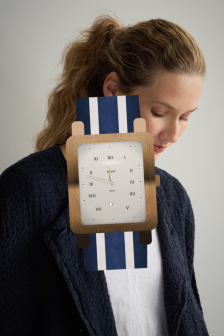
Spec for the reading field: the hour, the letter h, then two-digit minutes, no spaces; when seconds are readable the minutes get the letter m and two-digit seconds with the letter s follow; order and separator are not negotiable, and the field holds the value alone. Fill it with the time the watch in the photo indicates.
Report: 11h48
